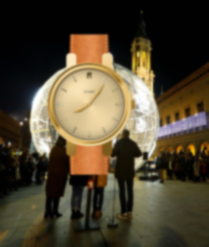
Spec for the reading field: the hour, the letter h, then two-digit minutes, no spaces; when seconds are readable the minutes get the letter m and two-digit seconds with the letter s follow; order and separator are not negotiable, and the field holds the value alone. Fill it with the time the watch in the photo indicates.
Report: 8h06
